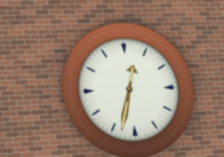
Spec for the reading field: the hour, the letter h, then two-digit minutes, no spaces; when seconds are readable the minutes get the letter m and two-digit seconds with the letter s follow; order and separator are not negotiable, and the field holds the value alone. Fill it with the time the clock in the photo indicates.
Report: 12h33
